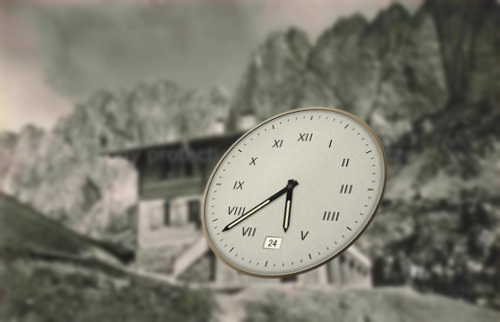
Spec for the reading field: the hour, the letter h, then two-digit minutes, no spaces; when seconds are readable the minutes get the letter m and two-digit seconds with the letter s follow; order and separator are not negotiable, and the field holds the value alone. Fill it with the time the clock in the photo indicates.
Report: 5h38
